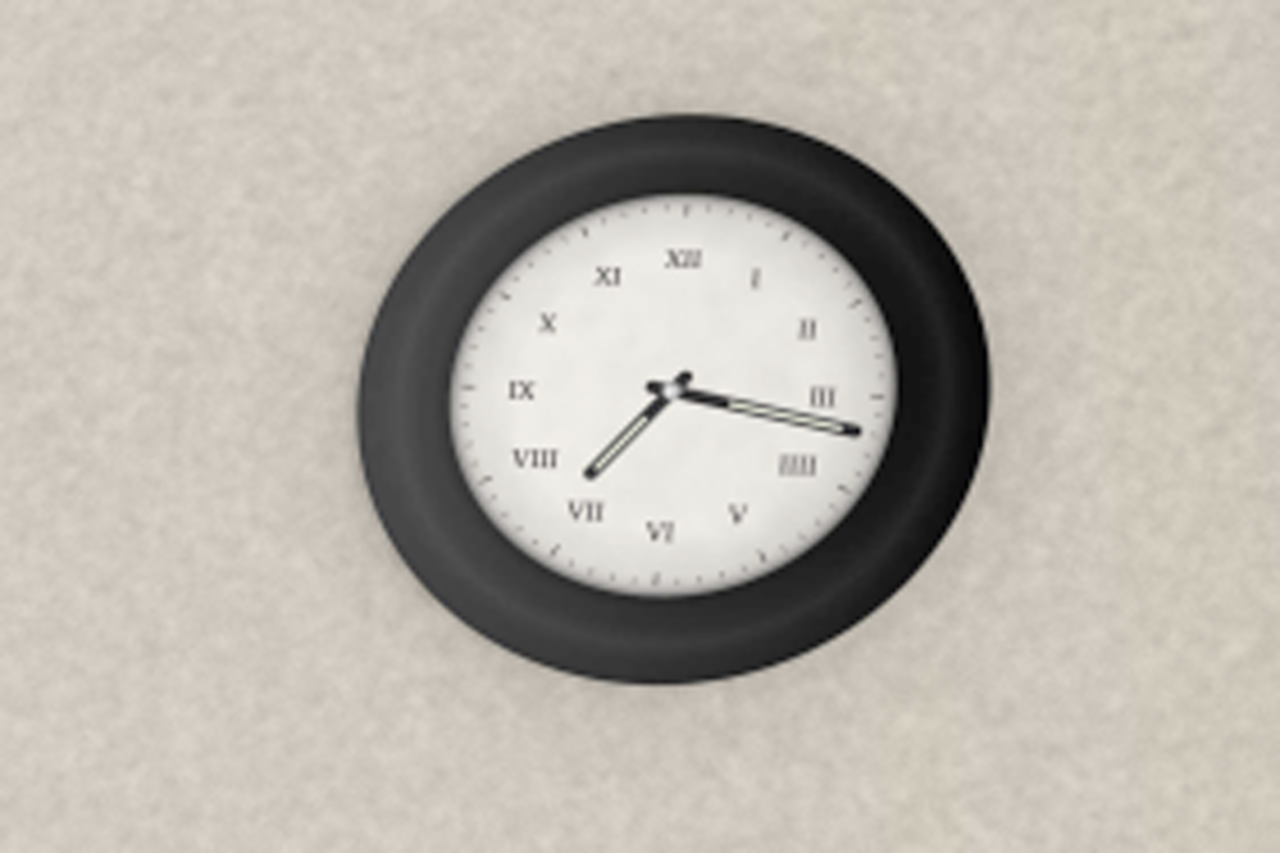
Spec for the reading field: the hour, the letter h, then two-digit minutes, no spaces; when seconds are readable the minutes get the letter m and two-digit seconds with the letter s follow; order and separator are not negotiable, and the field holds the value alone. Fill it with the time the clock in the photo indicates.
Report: 7h17
